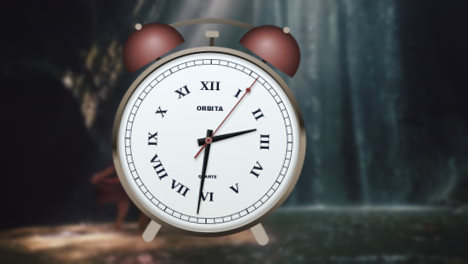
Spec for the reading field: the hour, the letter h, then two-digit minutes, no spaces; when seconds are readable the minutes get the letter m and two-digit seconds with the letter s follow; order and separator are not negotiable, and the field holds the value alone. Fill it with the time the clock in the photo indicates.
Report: 2h31m06s
